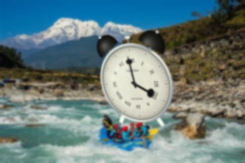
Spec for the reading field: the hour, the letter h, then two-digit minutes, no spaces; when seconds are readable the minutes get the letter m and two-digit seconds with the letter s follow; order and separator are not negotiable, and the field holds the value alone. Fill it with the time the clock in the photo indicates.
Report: 3h59
